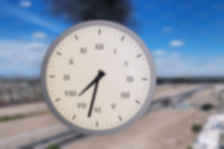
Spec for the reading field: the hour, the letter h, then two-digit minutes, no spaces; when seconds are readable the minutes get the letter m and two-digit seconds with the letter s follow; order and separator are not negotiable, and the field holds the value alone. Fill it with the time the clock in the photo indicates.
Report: 7h32
